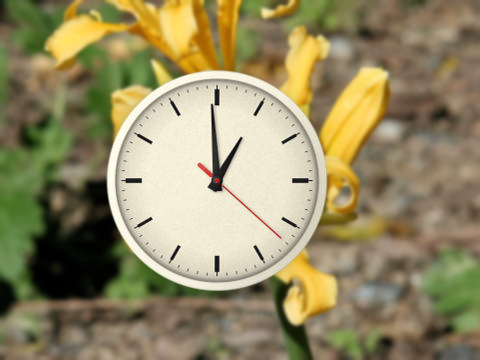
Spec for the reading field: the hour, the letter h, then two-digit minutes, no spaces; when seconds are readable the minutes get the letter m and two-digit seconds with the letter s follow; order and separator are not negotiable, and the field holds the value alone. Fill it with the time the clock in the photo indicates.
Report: 12h59m22s
